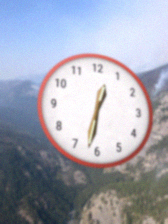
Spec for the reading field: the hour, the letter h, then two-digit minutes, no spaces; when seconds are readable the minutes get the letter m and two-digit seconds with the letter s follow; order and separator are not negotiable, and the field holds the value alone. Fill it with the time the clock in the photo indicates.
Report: 12h32
